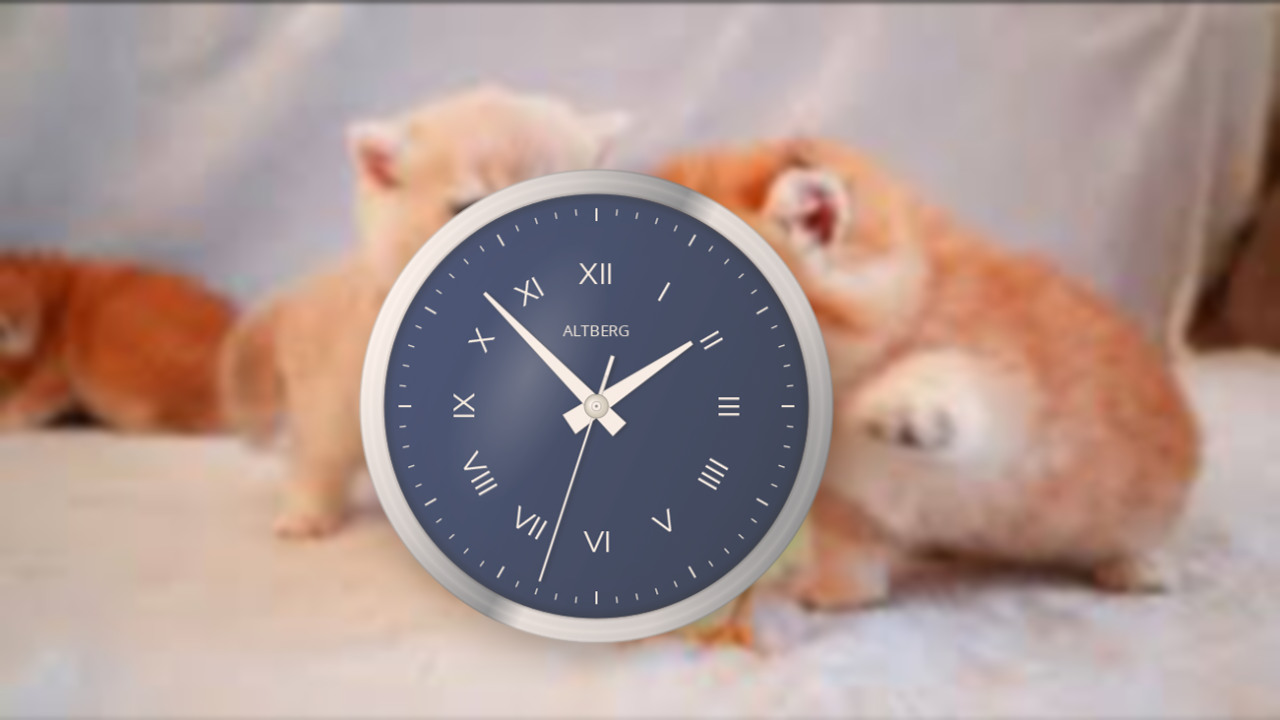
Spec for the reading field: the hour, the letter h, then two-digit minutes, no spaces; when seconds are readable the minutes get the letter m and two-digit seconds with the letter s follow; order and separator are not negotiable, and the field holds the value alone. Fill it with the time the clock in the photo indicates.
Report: 1h52m33s
